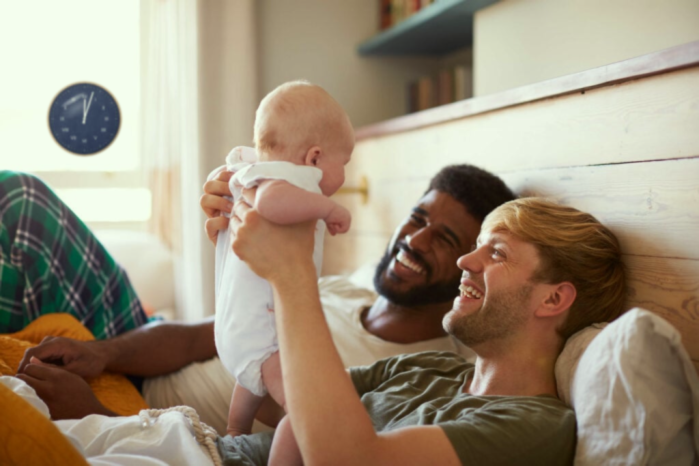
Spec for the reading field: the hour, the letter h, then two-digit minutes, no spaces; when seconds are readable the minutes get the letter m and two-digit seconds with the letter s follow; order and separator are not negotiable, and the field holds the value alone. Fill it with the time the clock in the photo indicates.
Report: 12h03
